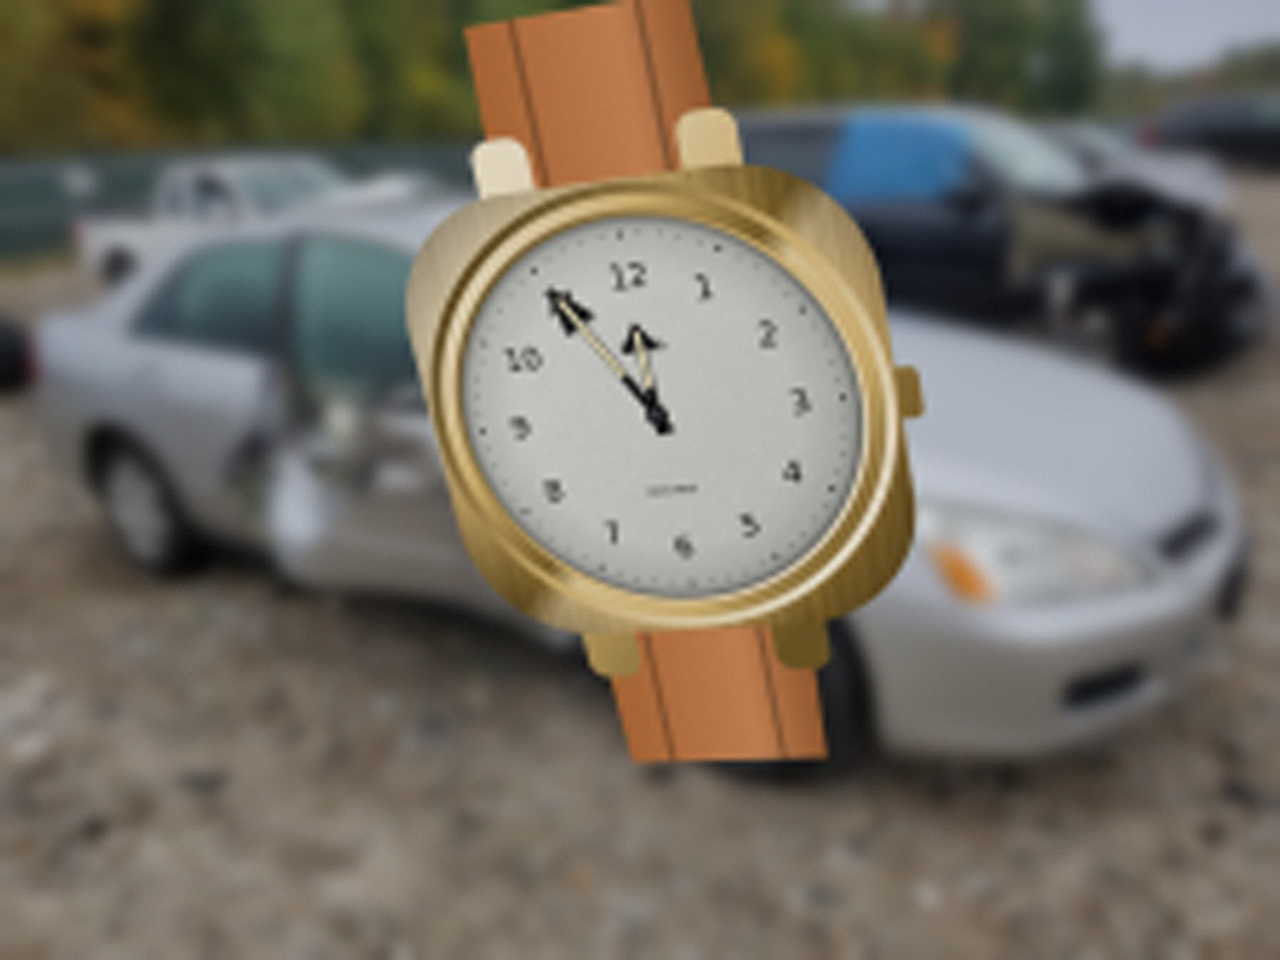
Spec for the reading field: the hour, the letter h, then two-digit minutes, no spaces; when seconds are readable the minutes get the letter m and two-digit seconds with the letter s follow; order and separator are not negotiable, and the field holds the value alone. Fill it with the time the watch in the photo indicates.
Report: 11h55
